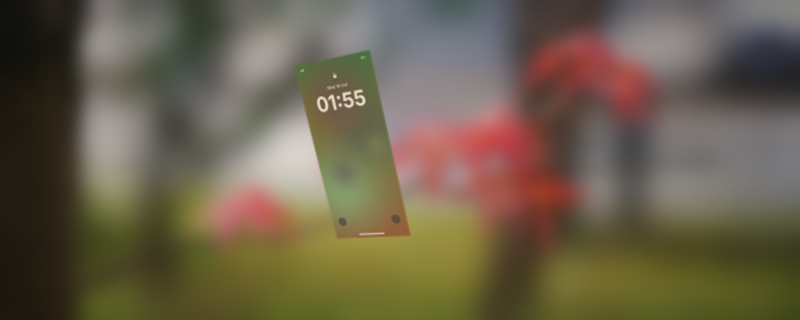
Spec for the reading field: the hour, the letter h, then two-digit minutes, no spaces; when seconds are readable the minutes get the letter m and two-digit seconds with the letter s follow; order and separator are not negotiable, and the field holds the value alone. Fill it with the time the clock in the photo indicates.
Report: 1h55
